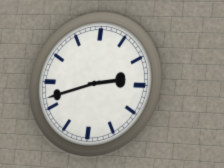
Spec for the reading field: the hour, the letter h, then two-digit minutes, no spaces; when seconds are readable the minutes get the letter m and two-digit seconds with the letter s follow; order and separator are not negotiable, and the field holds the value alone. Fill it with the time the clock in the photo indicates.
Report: 2h42
